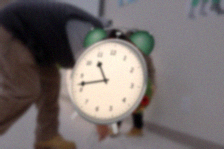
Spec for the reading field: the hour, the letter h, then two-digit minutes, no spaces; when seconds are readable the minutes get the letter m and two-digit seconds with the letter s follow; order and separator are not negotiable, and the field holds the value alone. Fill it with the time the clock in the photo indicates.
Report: 10h42
